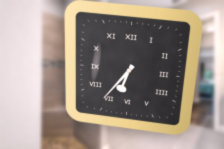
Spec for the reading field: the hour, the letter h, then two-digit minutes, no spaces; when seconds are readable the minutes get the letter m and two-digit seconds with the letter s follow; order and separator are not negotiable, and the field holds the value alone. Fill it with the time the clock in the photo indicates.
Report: 6h36
